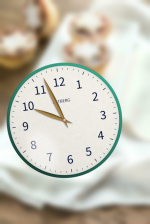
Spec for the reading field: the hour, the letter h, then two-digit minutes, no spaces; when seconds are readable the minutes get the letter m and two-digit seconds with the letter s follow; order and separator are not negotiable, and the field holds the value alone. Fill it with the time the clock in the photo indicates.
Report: 9h57
